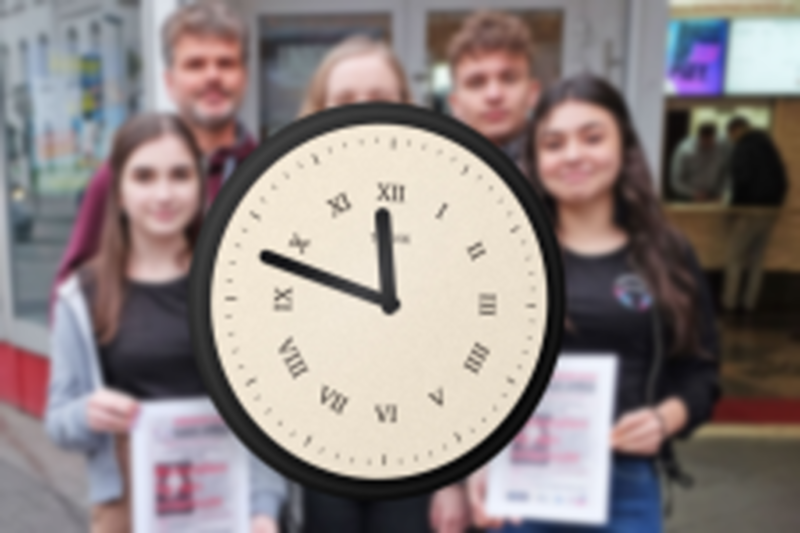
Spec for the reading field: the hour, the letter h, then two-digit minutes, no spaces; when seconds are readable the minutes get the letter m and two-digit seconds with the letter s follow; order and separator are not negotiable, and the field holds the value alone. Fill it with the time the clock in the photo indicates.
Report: 11h48
